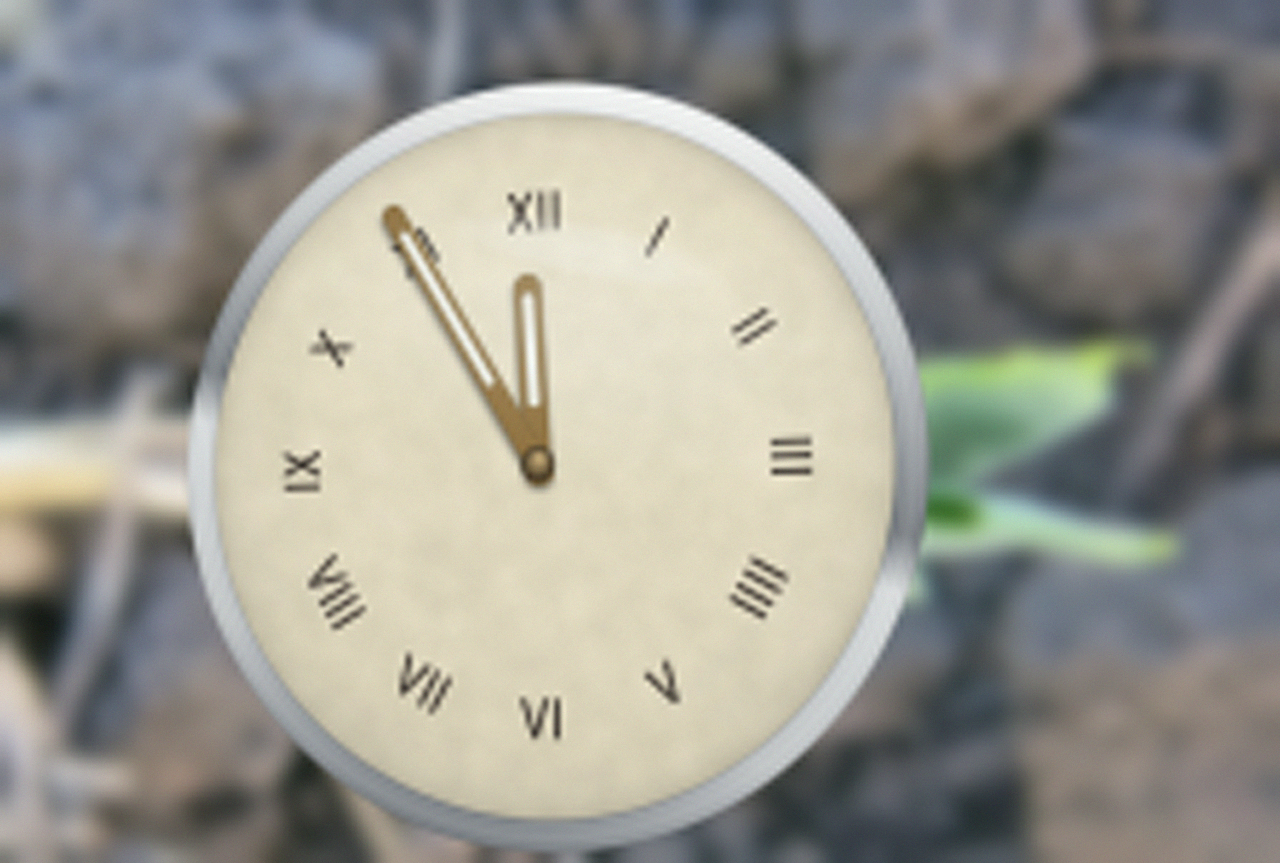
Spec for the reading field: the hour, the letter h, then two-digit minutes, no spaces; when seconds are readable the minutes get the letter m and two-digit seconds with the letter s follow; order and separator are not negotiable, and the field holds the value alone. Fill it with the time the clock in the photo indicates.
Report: 11h55
